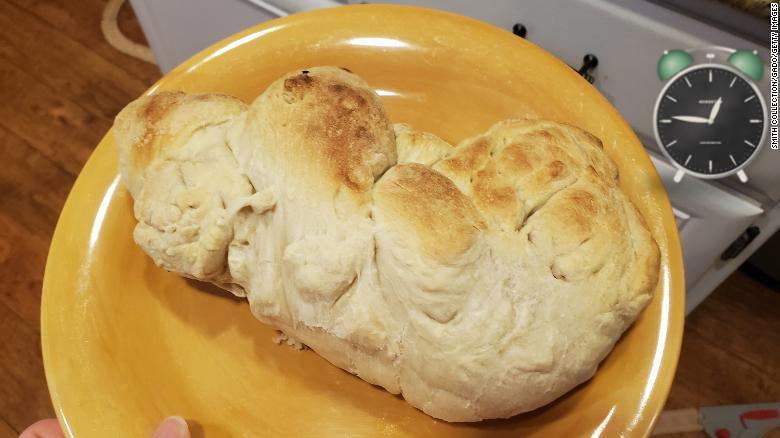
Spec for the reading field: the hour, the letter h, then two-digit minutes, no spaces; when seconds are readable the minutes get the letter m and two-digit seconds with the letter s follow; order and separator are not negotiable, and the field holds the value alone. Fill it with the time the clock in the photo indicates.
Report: 12h46
